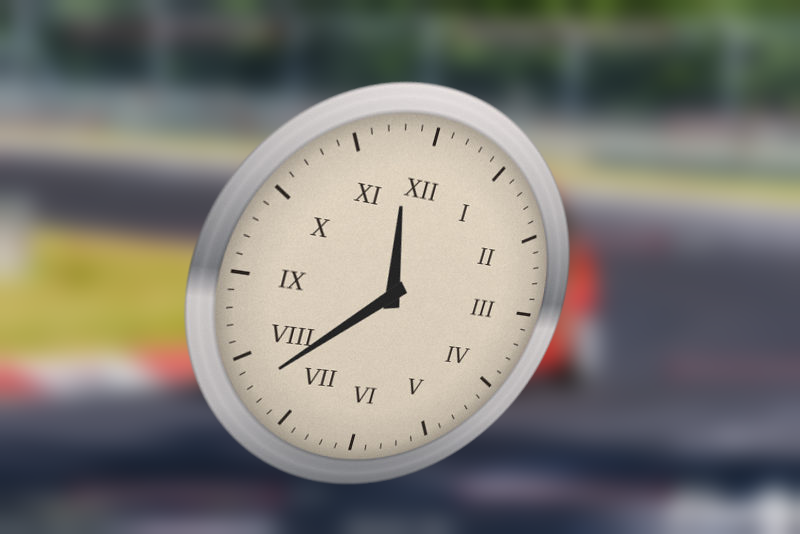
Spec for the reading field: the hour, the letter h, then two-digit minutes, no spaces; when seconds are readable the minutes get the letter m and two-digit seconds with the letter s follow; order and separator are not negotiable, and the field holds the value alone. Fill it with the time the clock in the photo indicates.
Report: 11h38
